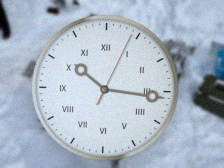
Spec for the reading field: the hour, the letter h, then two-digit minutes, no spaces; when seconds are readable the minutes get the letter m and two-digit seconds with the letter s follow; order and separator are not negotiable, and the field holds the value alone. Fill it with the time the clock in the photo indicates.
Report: 10h16m04s
